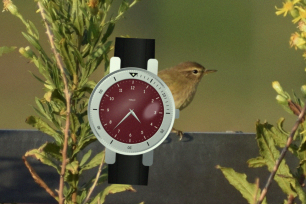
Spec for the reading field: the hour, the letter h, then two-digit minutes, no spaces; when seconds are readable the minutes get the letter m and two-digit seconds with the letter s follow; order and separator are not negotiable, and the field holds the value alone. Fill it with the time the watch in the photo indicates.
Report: 4h37
